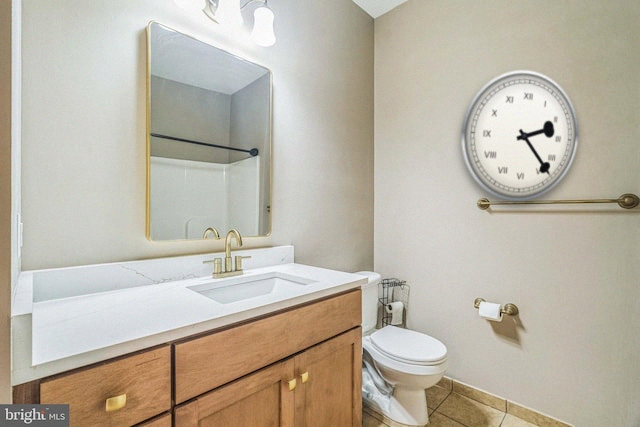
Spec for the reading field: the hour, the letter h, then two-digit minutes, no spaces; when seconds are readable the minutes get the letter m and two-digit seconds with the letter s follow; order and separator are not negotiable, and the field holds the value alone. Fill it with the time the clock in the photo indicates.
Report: 2h23
